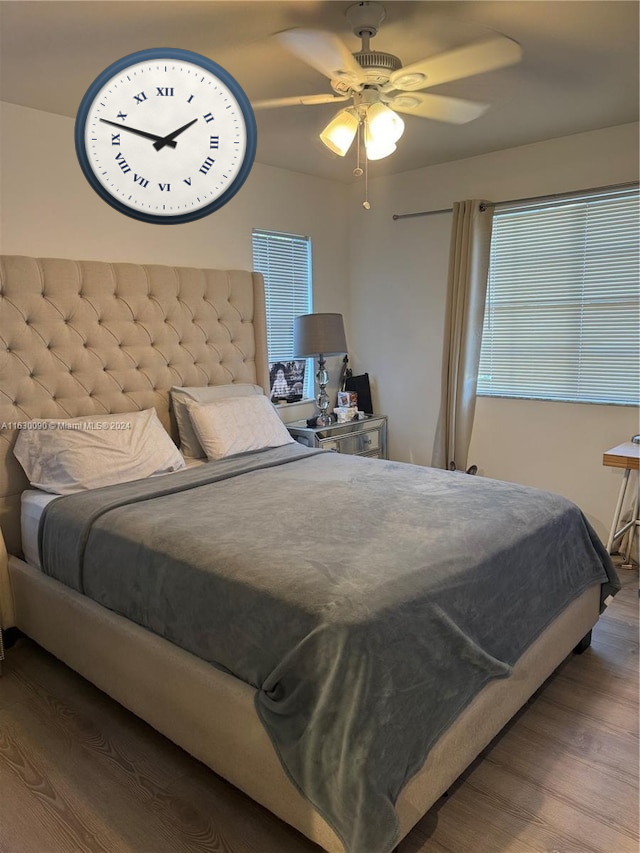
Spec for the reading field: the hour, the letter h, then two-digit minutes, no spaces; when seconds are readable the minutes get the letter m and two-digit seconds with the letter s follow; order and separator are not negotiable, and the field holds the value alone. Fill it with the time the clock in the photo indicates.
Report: 1h48
